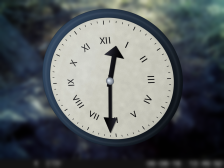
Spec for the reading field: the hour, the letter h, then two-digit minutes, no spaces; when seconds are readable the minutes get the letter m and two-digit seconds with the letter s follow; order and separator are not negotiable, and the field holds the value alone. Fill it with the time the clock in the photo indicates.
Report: 12h31
